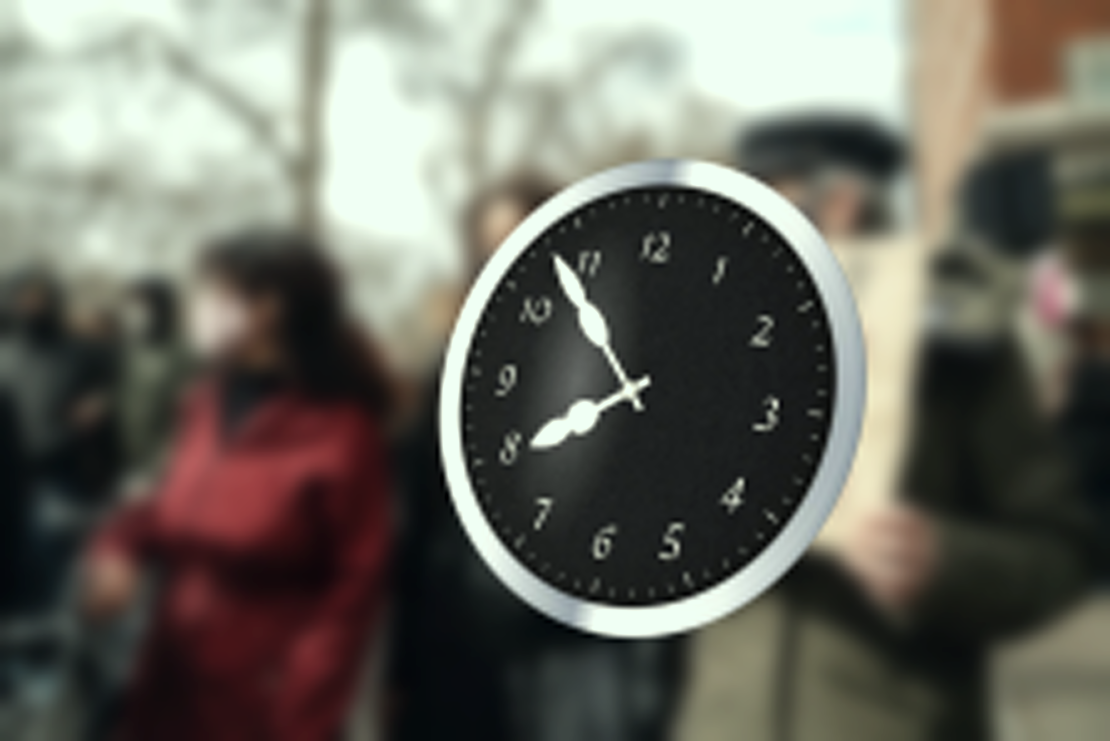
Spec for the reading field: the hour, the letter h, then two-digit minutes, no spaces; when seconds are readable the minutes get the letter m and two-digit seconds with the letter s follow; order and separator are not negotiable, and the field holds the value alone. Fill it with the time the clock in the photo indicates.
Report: 7h53
